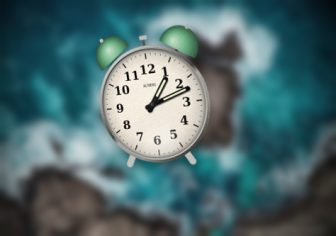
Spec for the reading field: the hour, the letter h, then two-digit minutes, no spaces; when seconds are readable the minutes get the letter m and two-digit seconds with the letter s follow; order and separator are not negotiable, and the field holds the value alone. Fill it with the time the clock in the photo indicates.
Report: 1h12
